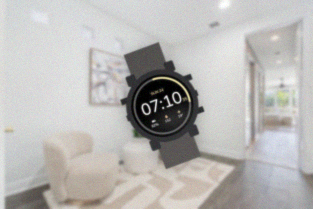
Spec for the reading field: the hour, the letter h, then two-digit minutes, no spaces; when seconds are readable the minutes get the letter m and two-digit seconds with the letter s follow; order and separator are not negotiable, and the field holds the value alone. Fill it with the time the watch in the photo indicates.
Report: 7h10
